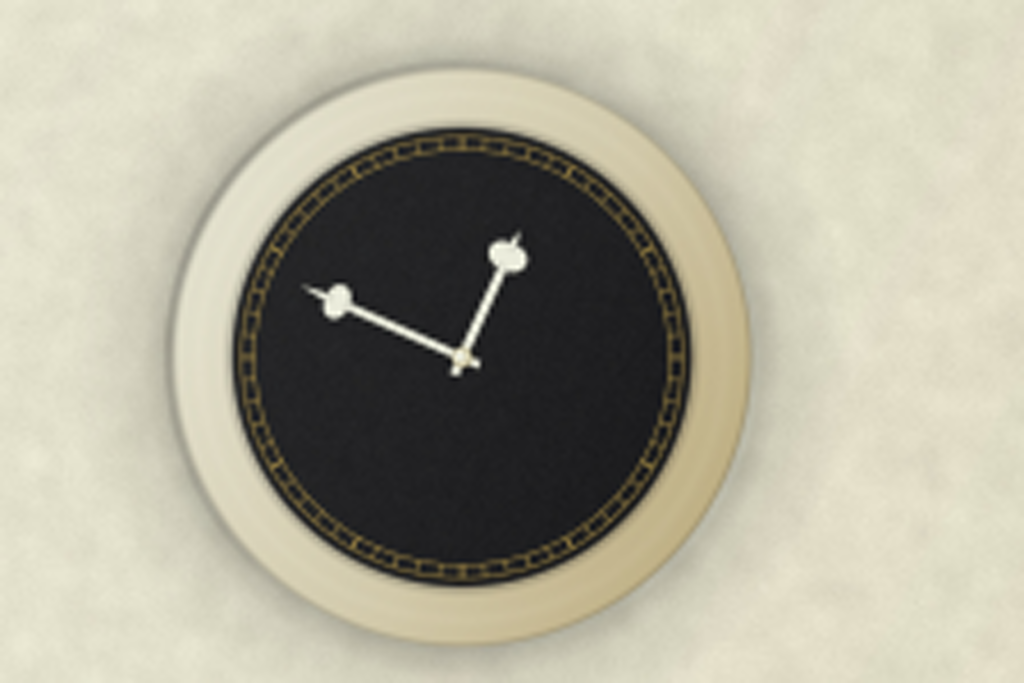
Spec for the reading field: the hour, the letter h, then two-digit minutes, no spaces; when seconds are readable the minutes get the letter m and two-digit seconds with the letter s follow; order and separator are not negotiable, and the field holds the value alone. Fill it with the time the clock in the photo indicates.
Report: 12h49
